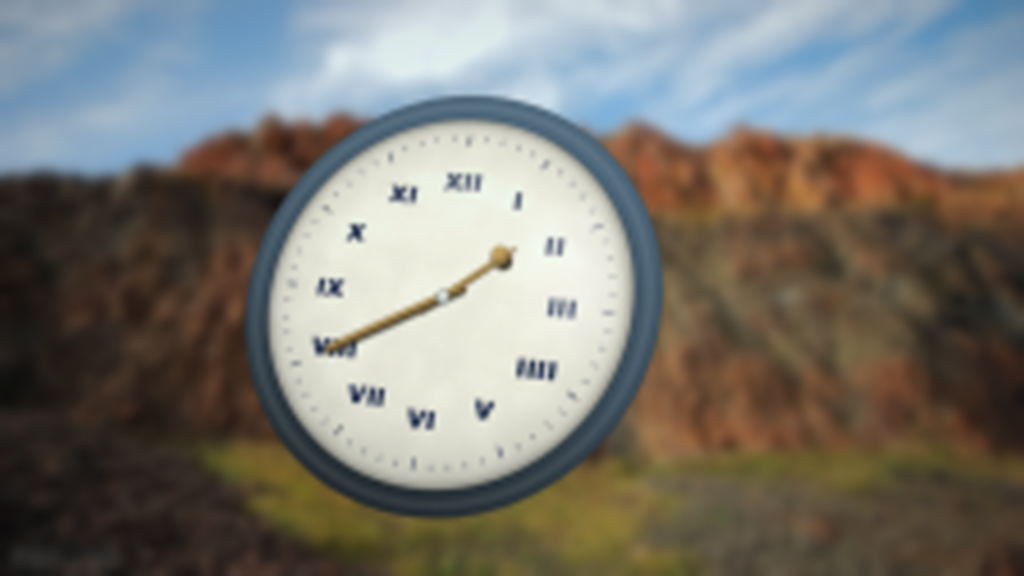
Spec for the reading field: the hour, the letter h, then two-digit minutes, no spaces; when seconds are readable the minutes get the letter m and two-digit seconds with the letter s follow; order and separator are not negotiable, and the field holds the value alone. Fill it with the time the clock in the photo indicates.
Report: 1h40
